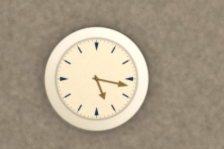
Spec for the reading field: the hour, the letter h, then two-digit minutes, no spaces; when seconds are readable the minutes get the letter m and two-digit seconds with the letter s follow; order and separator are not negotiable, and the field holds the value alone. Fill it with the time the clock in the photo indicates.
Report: 5h17
